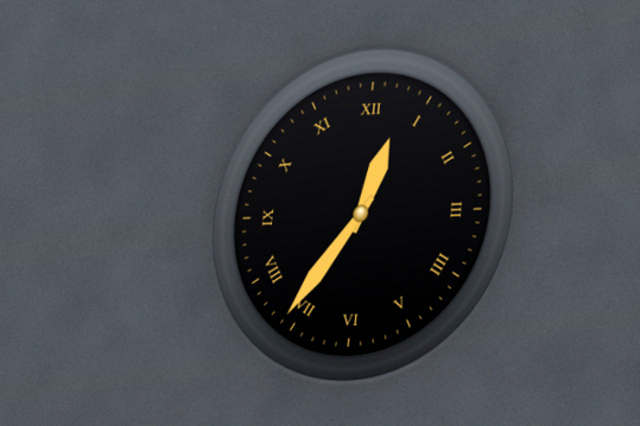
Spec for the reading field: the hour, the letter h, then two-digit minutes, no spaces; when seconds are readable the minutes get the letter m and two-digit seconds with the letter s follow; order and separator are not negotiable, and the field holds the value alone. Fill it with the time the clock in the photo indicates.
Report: 12h36
